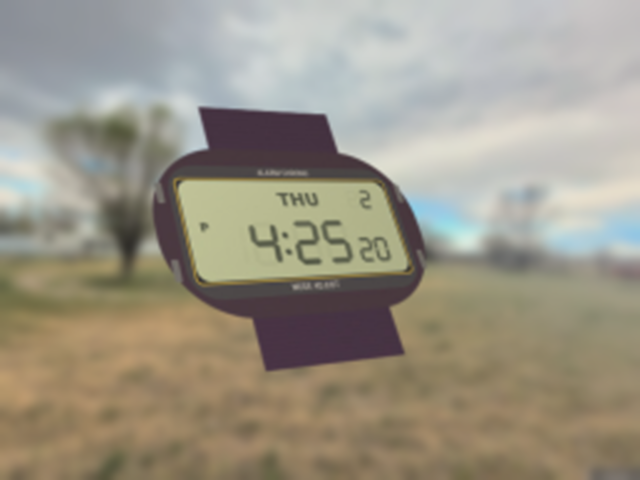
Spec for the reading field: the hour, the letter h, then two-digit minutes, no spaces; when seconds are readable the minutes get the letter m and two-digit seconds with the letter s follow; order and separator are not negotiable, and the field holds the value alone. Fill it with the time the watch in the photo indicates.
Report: 4h25m20s
